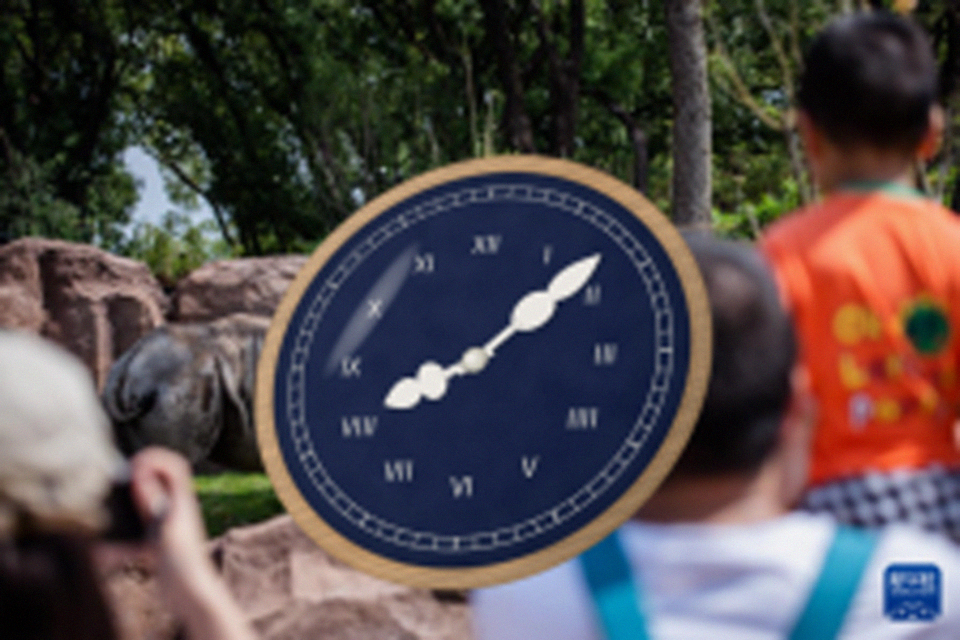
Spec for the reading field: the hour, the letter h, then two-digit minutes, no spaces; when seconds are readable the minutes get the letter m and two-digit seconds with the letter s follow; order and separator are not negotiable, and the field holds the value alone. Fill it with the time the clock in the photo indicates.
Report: 8h08
